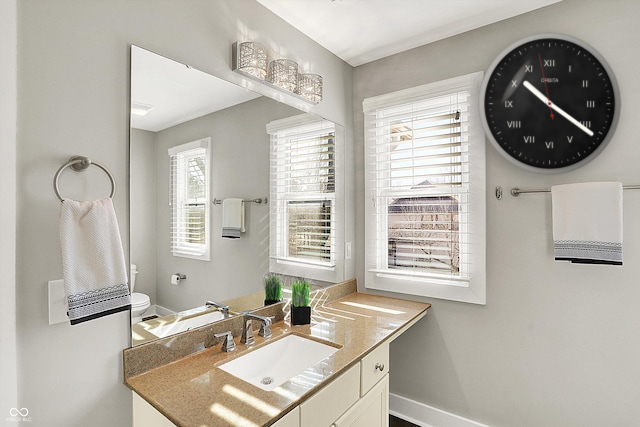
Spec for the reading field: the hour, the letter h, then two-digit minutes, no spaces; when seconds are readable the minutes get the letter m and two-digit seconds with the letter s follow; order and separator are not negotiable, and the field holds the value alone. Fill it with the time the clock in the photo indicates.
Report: 10h20m58s
